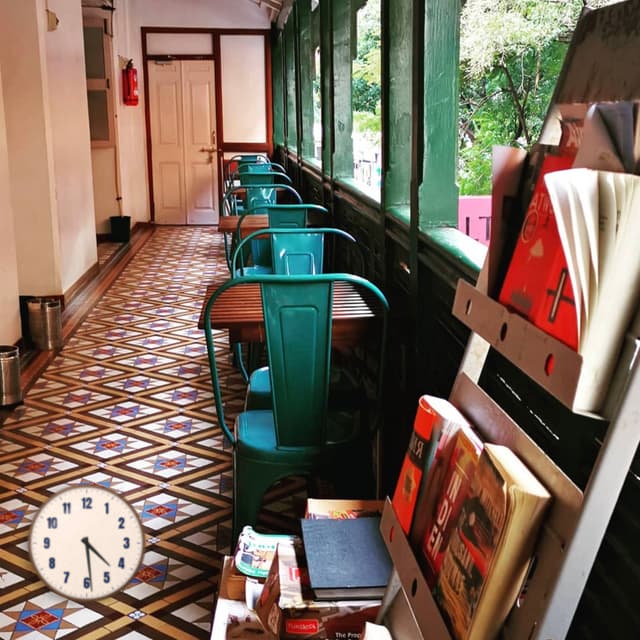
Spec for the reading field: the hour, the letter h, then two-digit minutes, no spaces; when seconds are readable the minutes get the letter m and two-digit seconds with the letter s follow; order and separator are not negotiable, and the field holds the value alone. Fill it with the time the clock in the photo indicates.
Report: 4h29
